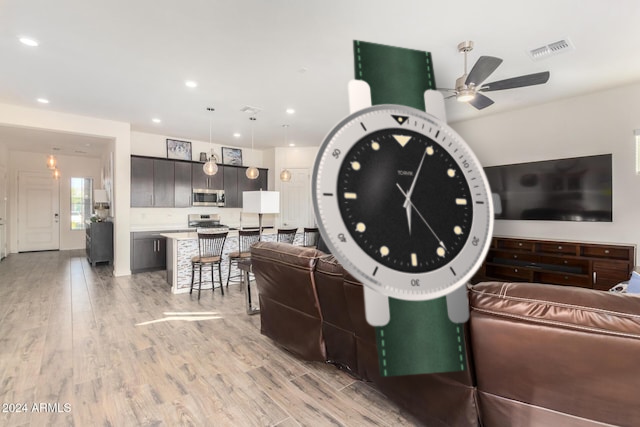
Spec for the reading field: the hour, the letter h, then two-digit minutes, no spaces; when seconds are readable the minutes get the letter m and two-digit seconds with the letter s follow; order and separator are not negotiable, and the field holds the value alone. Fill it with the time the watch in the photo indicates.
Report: 6h04m24s
